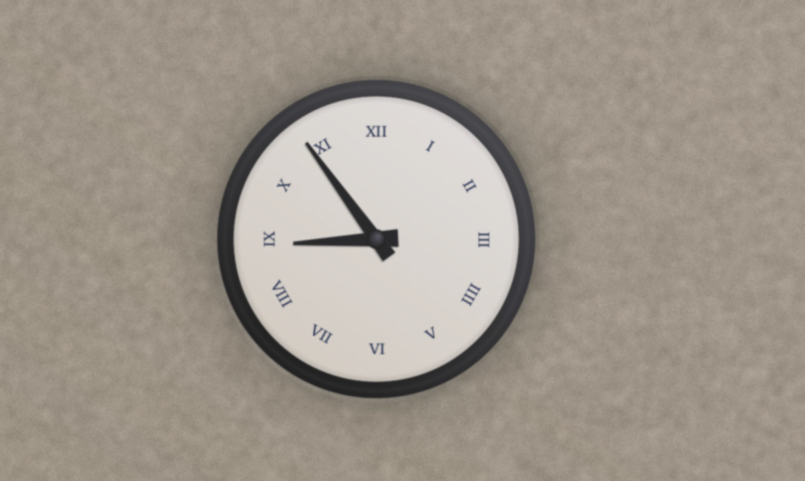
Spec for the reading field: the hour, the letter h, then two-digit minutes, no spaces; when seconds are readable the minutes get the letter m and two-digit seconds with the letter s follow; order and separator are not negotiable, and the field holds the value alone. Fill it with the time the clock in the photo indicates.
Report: 8h54
